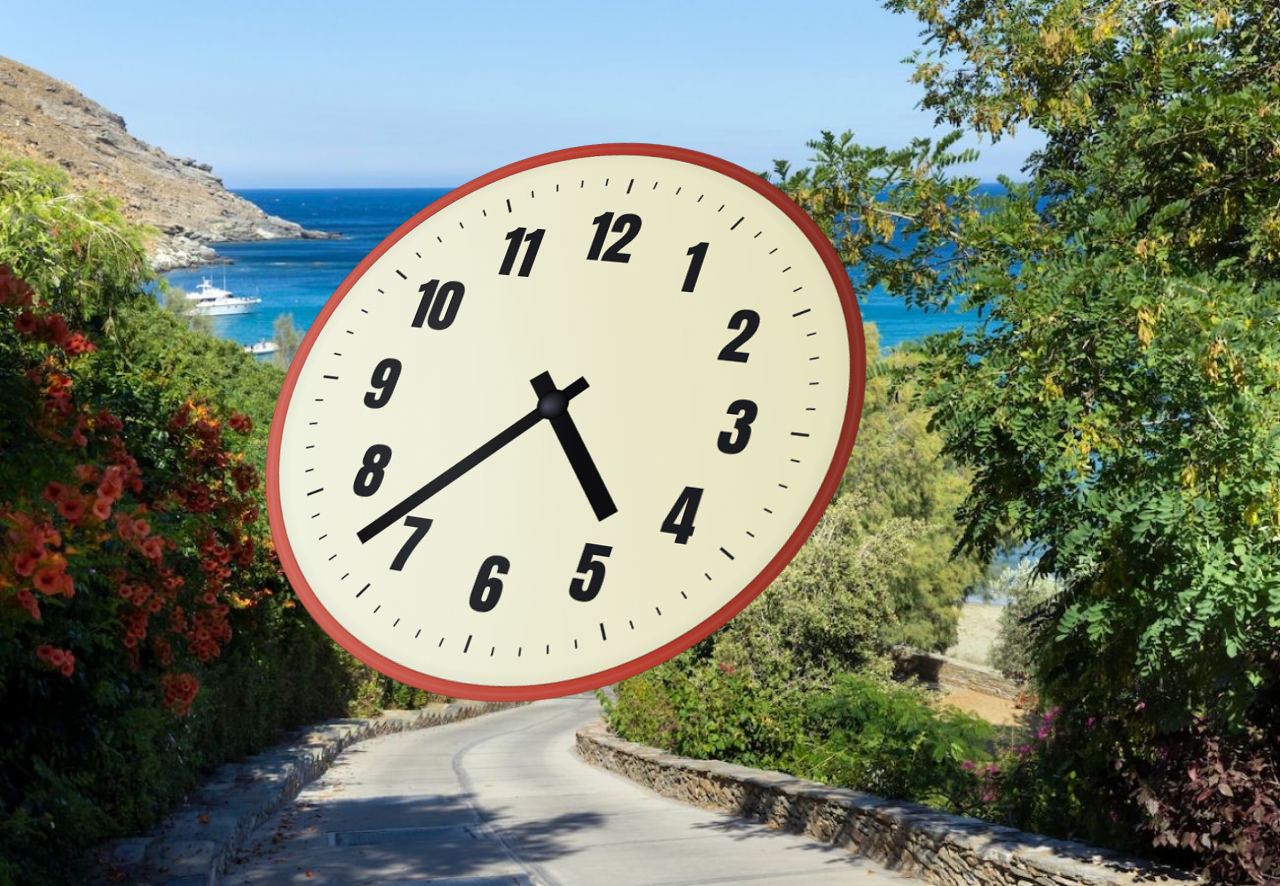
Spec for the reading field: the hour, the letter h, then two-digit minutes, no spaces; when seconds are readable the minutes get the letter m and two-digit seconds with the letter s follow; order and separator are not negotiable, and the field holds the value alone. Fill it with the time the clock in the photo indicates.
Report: 4h37
